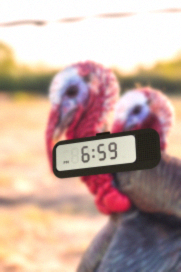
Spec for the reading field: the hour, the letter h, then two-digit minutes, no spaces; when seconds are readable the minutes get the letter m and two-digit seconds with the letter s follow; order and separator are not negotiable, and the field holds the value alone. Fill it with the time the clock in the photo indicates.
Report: 6h59
